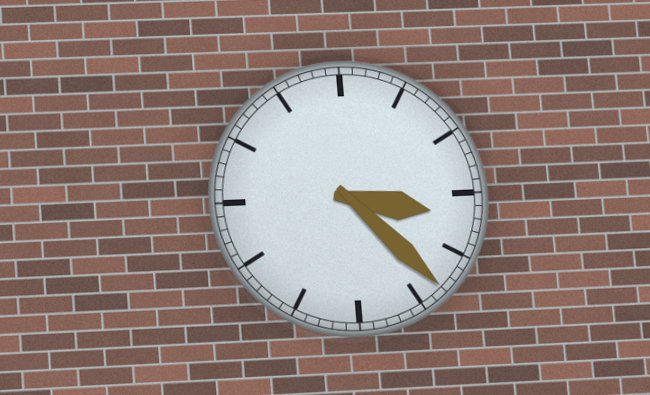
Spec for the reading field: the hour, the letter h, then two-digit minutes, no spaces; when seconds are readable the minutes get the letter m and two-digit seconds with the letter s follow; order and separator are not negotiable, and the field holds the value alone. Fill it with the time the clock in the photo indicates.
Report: 3h23
